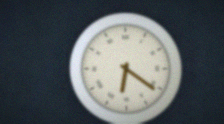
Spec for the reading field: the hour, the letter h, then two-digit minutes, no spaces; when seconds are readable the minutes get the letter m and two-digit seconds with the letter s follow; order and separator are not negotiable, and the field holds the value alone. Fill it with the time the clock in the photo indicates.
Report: 6h21
